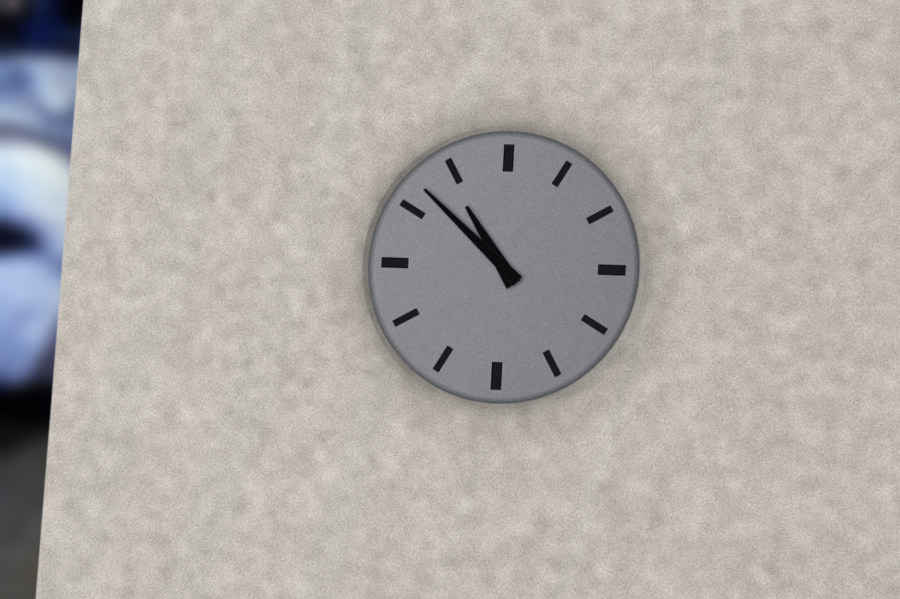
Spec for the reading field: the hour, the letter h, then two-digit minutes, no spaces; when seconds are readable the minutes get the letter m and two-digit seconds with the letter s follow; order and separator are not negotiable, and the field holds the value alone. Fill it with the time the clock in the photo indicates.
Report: 10h52
